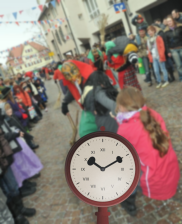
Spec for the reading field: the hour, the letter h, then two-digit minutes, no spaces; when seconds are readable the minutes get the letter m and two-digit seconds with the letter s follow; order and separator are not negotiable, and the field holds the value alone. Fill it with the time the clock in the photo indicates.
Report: 10h10
